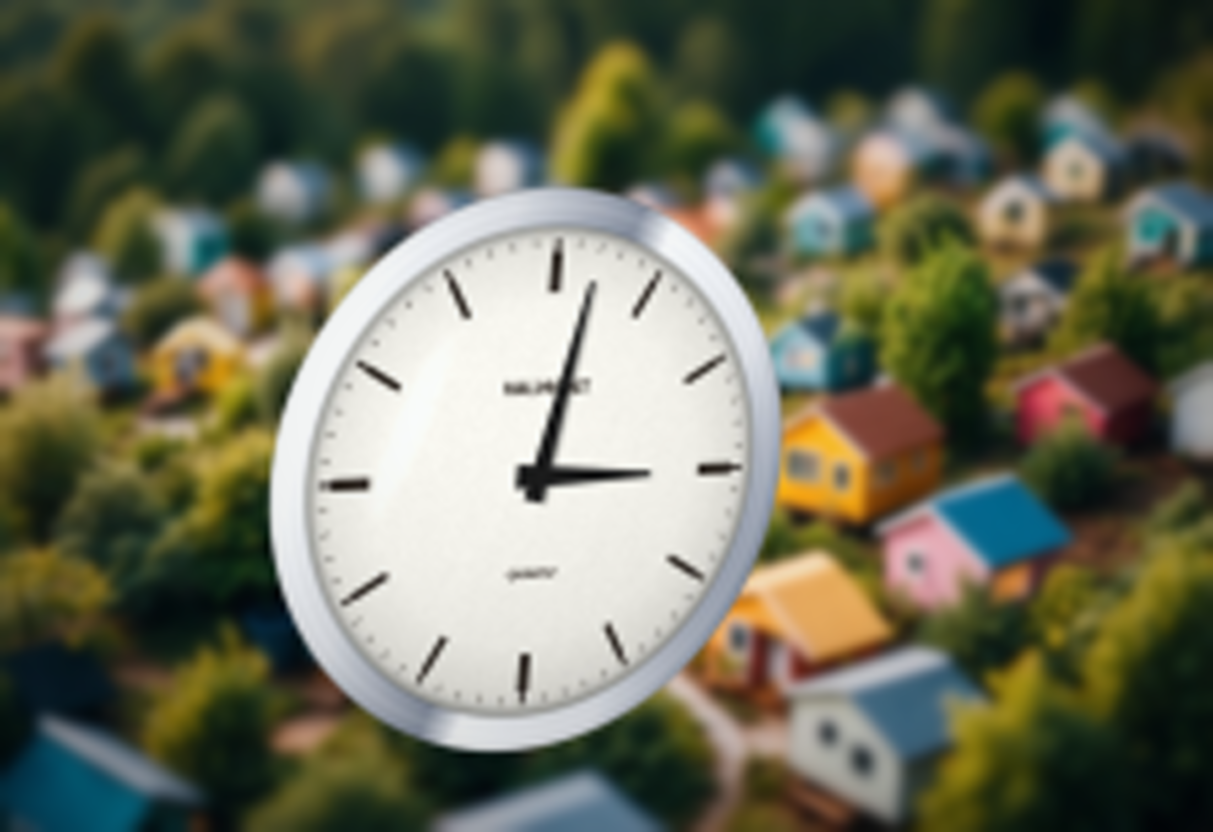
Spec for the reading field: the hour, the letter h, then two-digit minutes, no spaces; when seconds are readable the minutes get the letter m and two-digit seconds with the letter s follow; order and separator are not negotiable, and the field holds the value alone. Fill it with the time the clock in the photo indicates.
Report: 3h02
